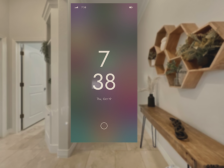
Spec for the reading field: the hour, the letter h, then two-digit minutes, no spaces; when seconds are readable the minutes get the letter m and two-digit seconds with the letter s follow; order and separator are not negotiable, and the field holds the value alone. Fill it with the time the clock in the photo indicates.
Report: 7h38
